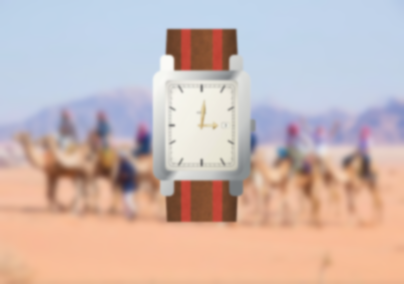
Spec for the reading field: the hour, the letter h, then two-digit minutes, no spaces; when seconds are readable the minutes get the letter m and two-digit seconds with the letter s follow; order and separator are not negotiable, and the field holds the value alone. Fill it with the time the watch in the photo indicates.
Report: 3h01
